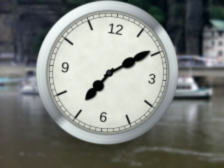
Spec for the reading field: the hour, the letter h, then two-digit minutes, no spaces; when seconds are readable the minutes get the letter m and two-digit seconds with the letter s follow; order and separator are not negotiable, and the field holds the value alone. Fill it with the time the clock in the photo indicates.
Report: 7h09
